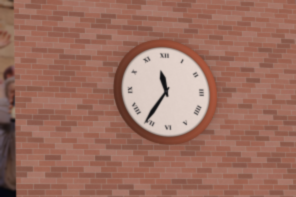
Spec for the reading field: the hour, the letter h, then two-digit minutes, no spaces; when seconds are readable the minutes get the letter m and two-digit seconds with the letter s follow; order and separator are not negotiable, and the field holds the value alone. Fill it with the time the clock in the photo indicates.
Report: 11h36
